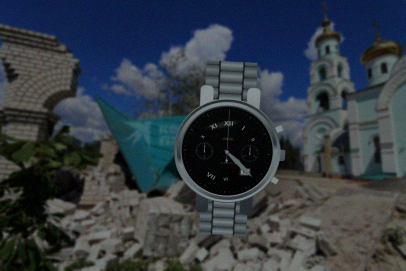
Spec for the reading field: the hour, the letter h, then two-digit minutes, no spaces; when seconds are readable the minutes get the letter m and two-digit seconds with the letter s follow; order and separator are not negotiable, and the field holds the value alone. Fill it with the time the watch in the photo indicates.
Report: 4h22
